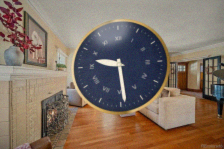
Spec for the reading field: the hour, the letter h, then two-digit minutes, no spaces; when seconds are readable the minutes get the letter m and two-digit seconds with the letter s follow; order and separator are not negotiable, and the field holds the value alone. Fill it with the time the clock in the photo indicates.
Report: 9h29
